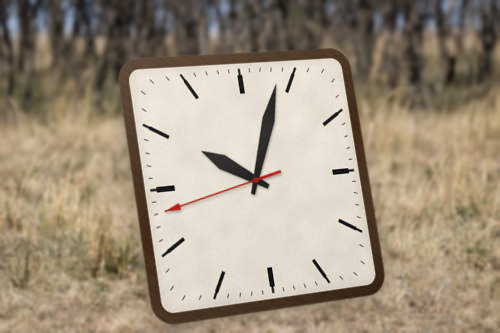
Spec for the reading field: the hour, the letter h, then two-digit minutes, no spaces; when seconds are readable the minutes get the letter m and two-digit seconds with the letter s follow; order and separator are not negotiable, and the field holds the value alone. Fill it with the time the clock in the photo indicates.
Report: 10h03m43s
